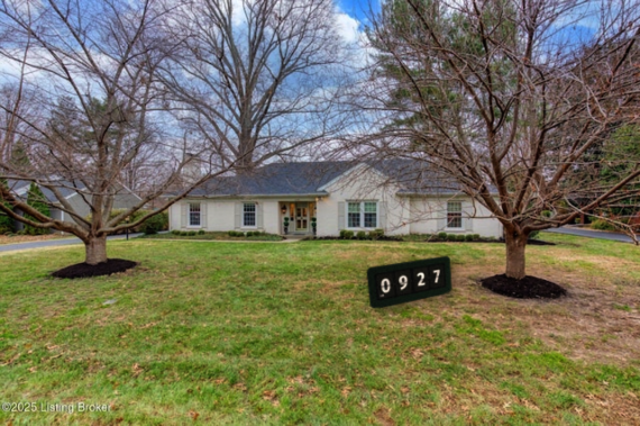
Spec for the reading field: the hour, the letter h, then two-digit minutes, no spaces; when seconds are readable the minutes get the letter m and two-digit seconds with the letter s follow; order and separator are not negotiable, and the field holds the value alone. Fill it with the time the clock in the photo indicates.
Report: 9h27
